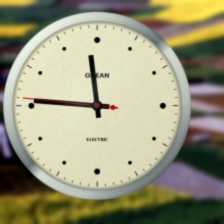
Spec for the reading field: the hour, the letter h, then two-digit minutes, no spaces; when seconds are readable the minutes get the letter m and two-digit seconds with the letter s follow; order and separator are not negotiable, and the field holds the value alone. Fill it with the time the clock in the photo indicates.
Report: 11h45m46s
